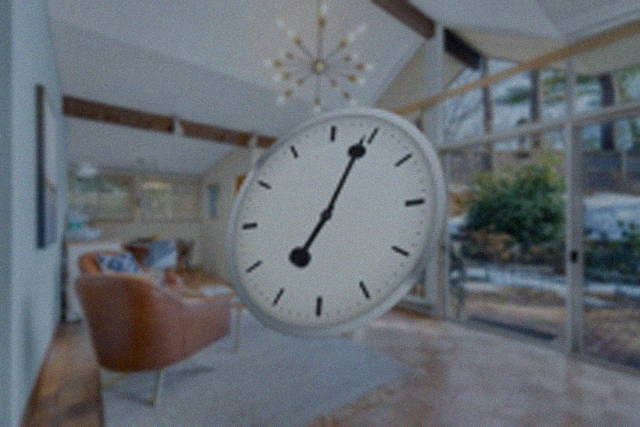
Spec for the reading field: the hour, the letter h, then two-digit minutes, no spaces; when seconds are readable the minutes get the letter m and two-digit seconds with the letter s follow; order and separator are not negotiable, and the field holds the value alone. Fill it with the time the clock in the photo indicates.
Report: 7h04
